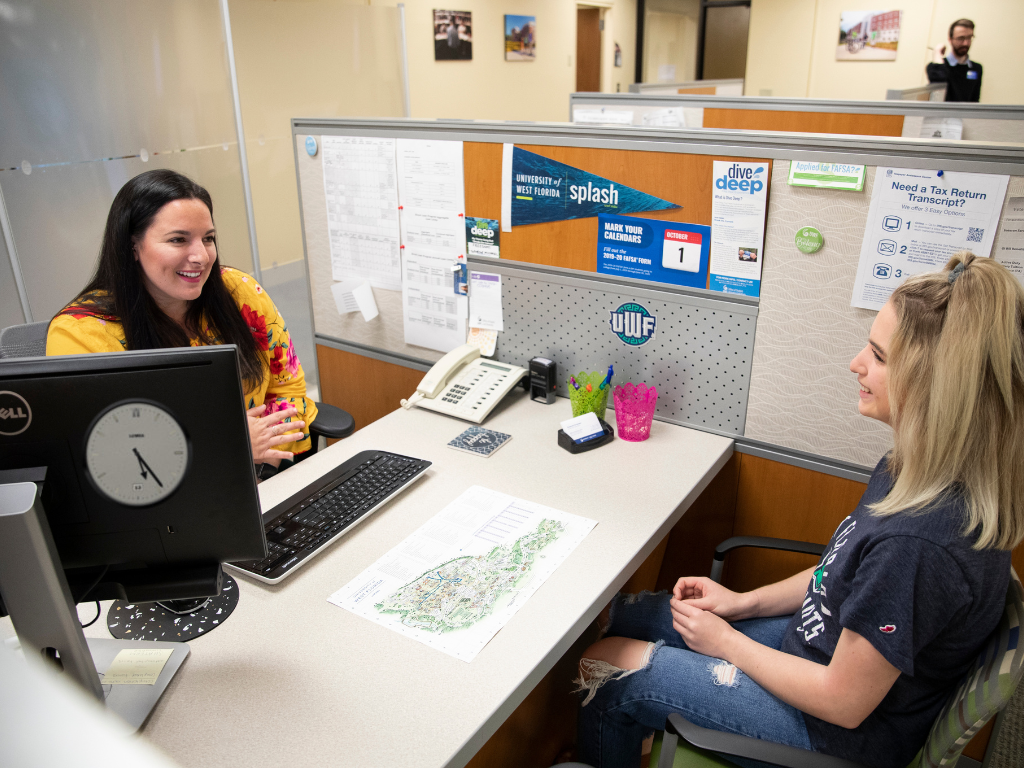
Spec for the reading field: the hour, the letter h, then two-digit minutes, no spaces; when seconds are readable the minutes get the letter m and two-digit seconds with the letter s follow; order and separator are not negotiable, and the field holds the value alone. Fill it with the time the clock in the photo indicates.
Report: 5h24
